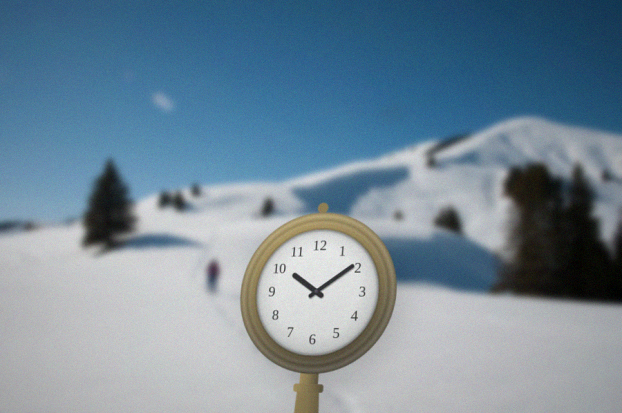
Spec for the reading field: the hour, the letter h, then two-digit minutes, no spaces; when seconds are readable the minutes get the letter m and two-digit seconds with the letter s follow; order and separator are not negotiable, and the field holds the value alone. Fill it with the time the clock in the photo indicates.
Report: 10h09
